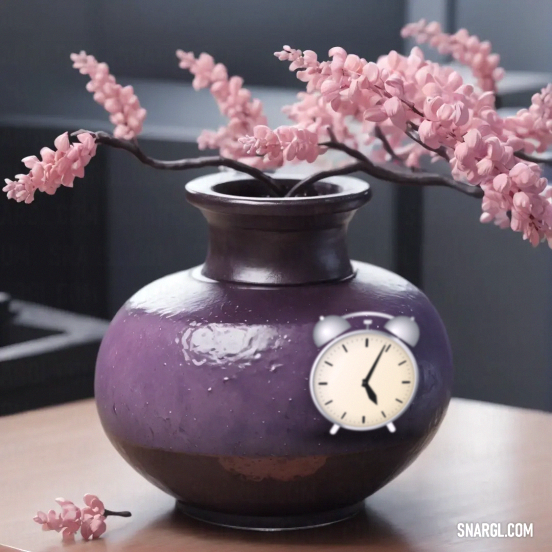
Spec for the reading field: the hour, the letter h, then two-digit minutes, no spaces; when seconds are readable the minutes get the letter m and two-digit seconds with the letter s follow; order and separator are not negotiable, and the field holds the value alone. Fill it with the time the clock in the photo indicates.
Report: 5h04
